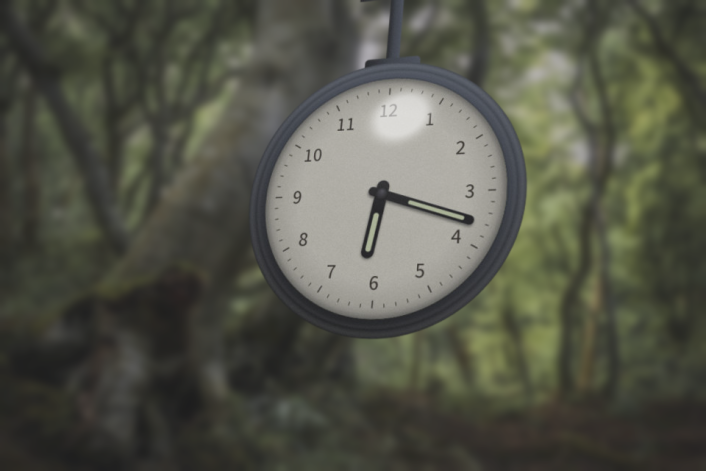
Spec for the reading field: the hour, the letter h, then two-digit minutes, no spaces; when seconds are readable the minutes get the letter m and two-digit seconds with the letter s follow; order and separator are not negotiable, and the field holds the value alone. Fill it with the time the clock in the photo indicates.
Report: 6h18
